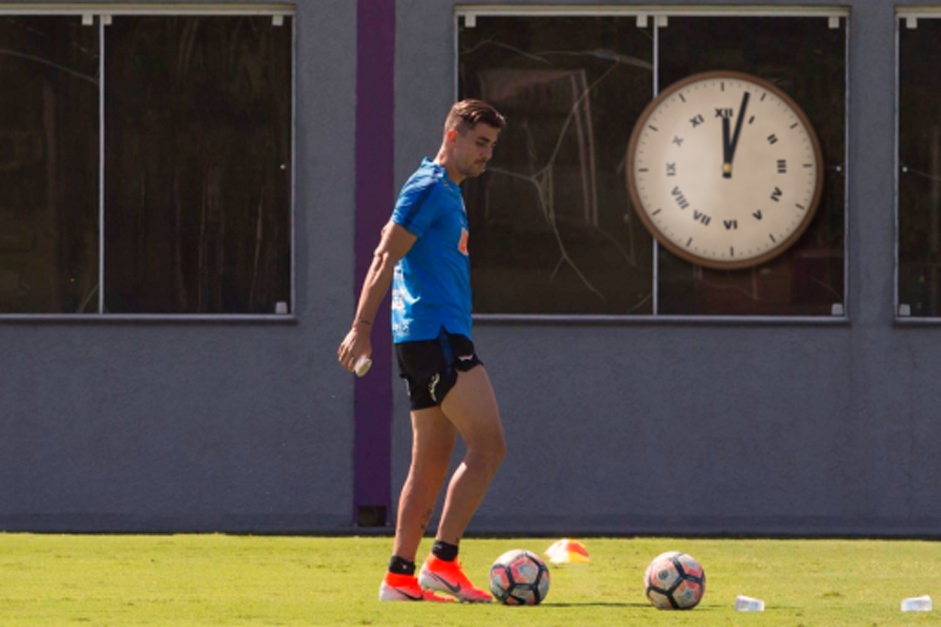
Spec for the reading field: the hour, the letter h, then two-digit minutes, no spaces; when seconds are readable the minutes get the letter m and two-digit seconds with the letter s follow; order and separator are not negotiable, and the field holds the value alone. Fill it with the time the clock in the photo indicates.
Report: 12h03
